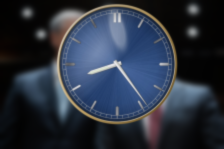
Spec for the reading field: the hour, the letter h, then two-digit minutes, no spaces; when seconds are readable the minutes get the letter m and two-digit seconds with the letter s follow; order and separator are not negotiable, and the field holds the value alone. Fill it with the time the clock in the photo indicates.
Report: 8h24
